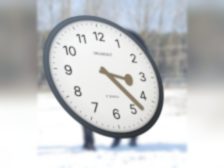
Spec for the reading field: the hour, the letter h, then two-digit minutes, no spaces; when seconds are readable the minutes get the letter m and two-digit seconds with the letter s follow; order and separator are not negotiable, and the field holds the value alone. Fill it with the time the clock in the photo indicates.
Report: 3h23
